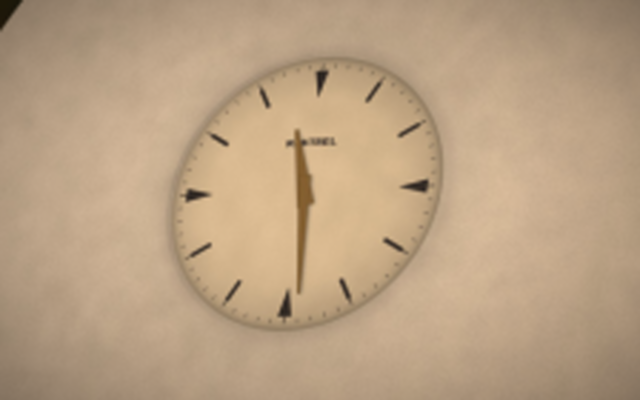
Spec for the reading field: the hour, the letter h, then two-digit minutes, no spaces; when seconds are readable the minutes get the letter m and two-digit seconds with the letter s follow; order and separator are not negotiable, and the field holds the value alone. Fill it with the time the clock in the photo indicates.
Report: 11h29
